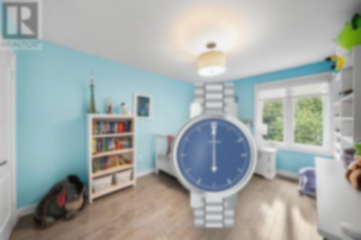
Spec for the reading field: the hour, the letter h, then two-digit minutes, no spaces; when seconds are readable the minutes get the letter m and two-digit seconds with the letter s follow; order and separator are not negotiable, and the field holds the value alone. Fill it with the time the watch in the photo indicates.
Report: 6h00
